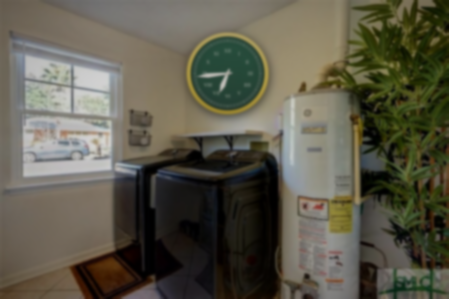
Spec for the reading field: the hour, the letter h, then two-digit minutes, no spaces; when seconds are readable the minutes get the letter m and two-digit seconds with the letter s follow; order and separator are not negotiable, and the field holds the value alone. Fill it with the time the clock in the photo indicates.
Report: 6h44
